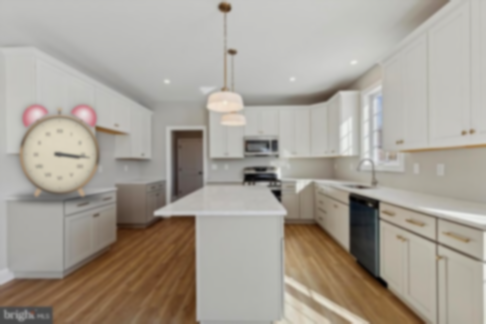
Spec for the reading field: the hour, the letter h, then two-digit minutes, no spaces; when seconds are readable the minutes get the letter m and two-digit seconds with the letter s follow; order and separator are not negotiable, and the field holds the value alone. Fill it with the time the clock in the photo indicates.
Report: 3h16
